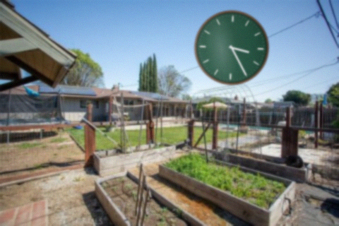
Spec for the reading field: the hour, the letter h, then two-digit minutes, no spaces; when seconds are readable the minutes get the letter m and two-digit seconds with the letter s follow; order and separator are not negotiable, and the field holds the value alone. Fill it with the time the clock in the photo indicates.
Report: 3h25
